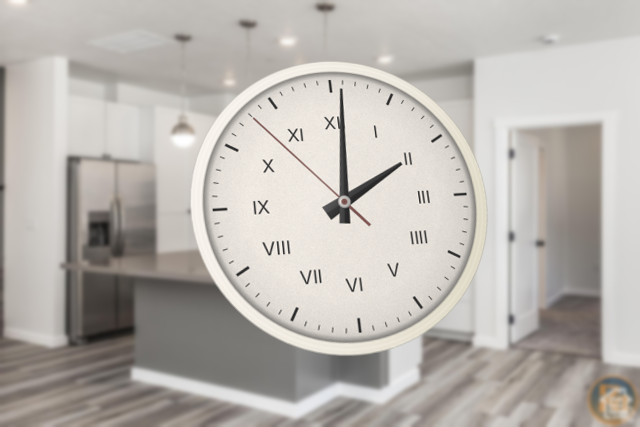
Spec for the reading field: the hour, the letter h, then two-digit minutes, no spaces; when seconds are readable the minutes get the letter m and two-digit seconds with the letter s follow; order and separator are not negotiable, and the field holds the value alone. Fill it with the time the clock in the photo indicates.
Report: 2h00m53s
